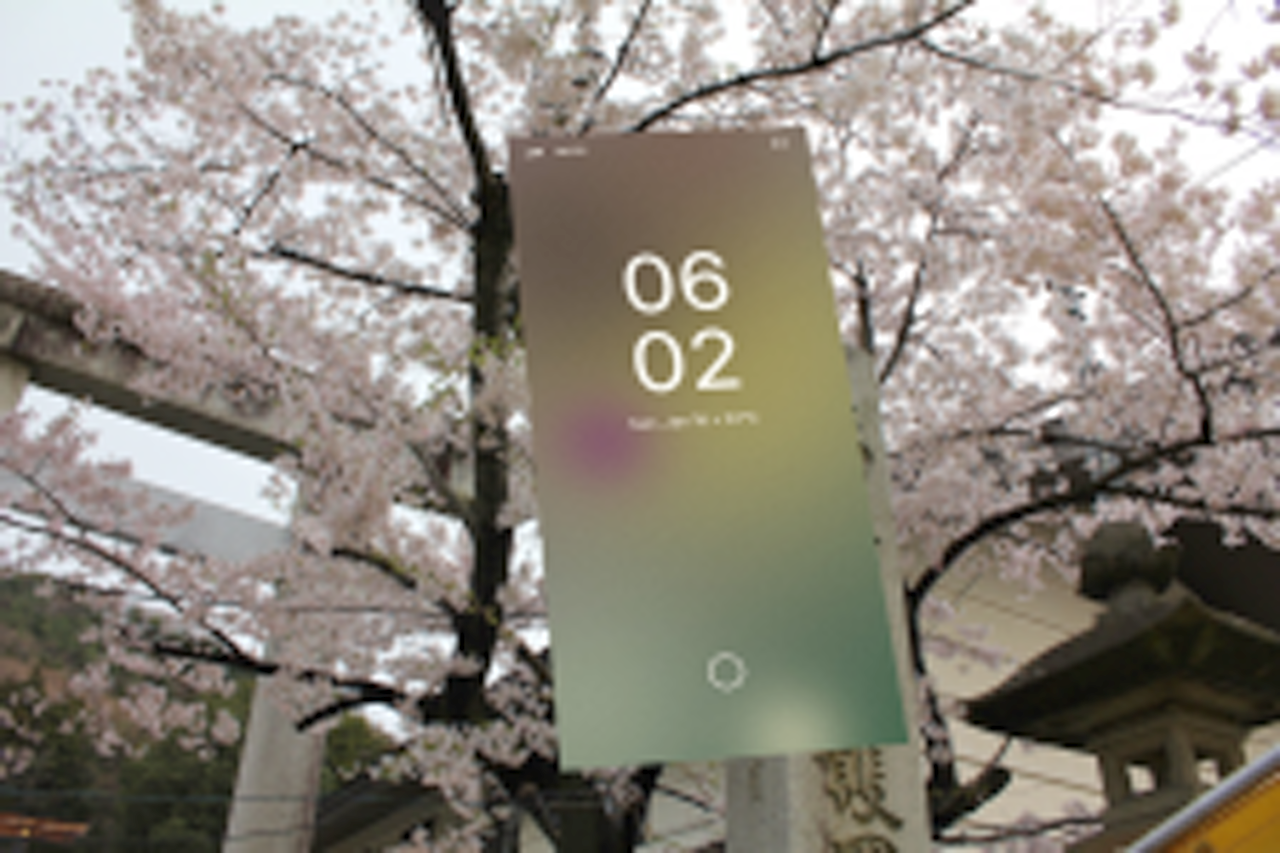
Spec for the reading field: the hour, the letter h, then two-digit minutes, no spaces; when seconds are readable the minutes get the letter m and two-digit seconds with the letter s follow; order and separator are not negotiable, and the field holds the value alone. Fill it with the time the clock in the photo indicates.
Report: 6h02
